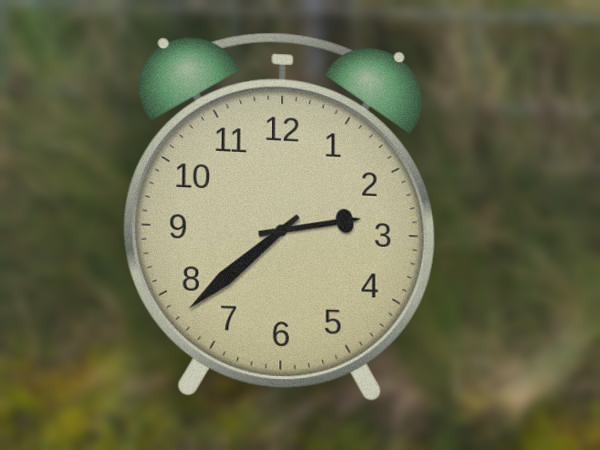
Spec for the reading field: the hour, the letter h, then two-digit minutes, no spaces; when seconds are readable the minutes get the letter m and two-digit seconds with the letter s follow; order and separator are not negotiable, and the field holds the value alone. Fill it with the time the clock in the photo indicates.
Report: 2h38
